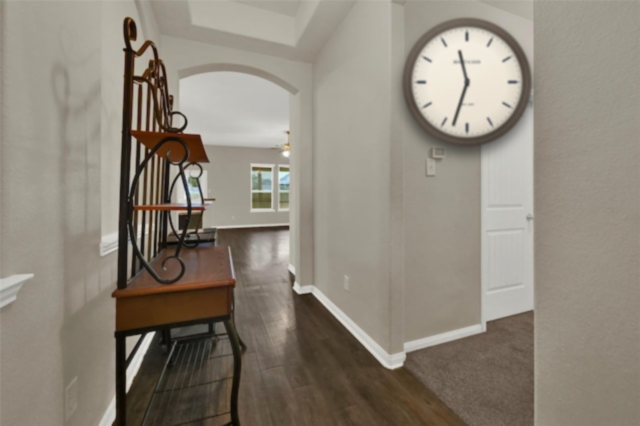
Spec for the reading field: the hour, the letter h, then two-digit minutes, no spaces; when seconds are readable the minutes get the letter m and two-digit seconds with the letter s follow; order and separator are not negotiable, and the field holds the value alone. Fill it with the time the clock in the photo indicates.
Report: 11h33
